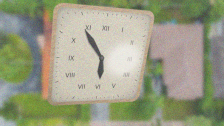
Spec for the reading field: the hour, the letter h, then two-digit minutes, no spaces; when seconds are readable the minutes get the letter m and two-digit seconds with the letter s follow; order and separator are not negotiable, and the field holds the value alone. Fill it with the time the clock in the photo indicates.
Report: 5h54
